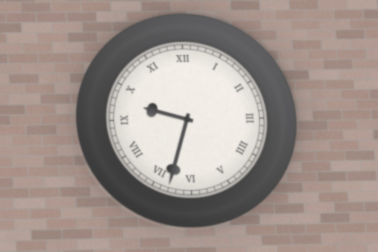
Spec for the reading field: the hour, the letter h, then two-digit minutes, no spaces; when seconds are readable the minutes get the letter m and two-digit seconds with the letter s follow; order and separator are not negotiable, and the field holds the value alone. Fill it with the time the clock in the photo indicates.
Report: 9h33
